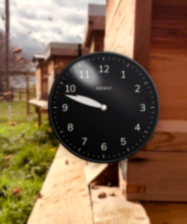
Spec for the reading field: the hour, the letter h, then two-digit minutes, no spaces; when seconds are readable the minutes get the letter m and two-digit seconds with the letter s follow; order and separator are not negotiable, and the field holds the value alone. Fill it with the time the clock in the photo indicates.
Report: 9h48
